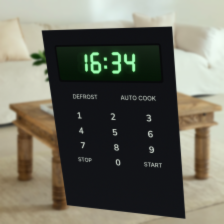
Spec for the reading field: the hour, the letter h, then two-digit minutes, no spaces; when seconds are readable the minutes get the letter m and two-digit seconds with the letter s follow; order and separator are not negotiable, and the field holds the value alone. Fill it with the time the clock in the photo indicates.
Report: 16h34
